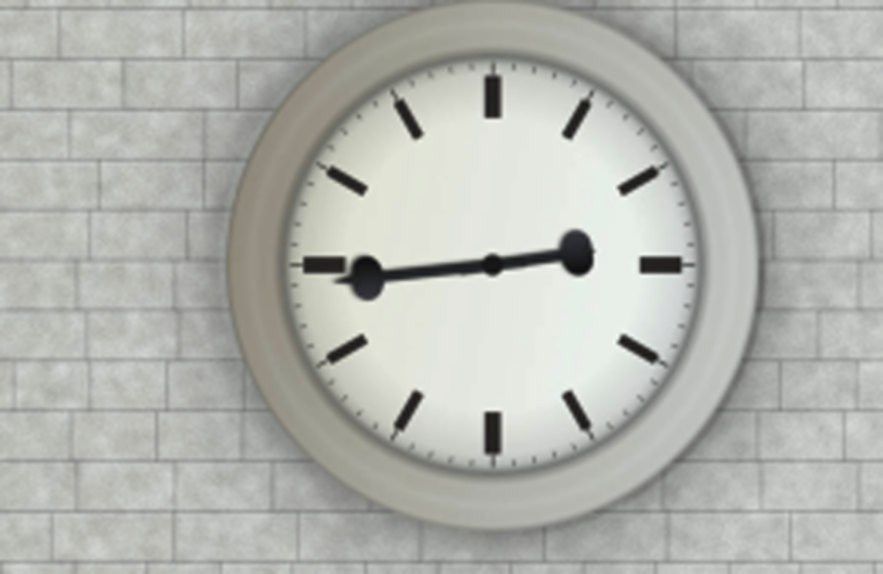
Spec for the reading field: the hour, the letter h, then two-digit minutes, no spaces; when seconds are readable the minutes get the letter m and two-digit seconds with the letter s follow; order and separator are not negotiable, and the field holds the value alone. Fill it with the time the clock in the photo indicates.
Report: 2h44
